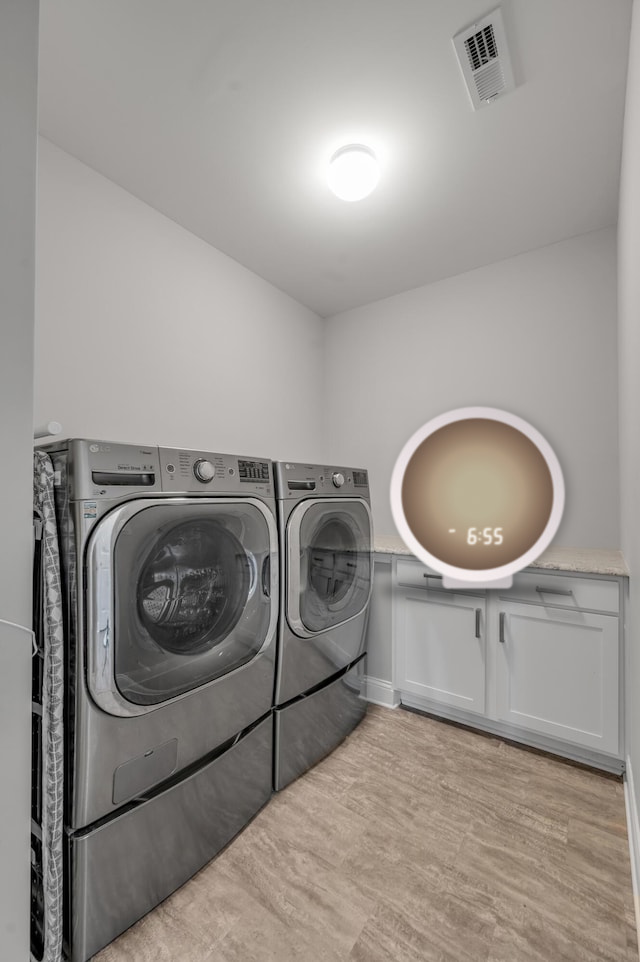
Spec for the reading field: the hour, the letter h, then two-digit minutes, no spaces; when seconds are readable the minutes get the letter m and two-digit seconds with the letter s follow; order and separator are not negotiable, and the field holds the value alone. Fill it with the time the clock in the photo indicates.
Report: 6h55
